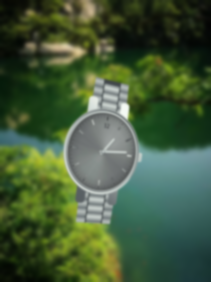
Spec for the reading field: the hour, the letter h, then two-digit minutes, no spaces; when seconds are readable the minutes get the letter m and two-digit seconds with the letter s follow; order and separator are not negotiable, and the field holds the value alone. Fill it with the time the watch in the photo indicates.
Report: 1h14
